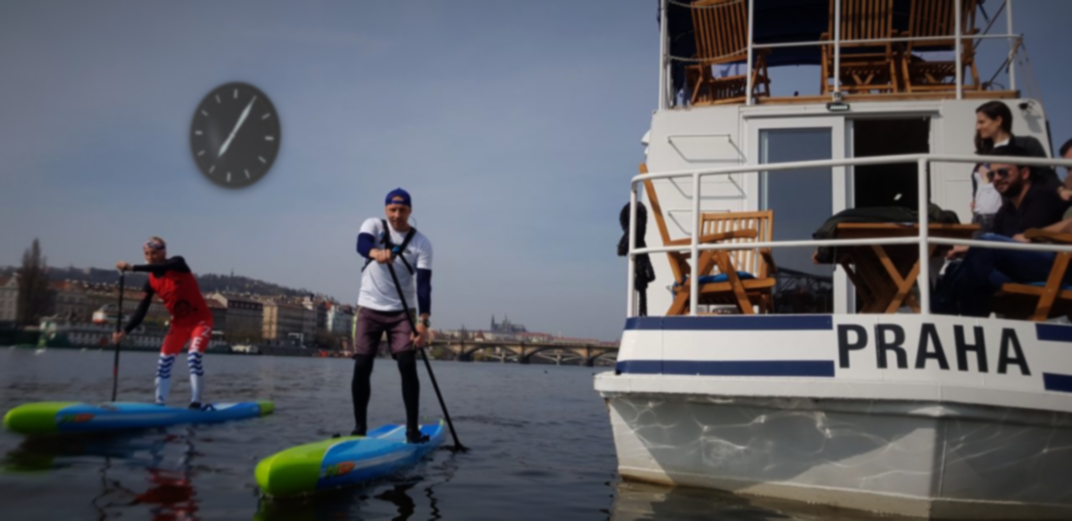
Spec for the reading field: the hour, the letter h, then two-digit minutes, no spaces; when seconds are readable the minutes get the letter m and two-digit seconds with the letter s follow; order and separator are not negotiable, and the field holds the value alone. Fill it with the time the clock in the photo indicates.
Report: 7h05
